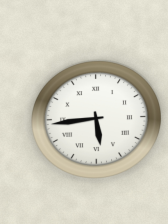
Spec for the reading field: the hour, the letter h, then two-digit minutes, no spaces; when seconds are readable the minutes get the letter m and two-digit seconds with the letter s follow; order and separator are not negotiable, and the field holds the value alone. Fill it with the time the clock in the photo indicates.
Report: 5h44
